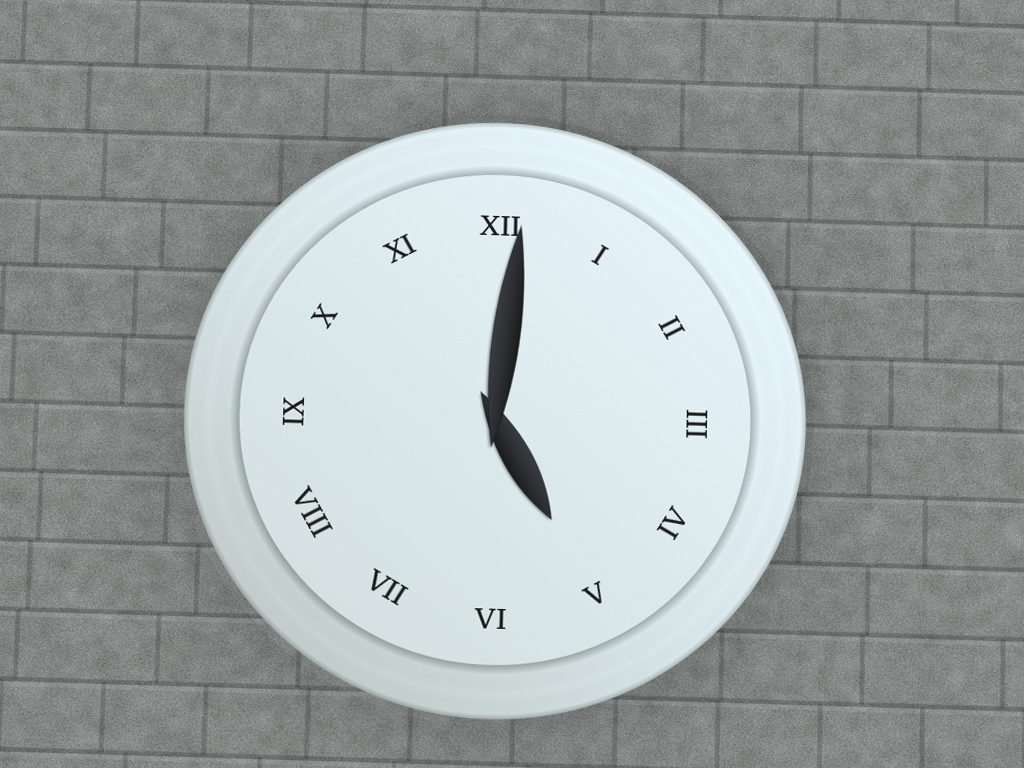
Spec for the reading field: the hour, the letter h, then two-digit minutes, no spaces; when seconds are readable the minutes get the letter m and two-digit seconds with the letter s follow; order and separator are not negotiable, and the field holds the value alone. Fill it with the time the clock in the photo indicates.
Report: 5h01
